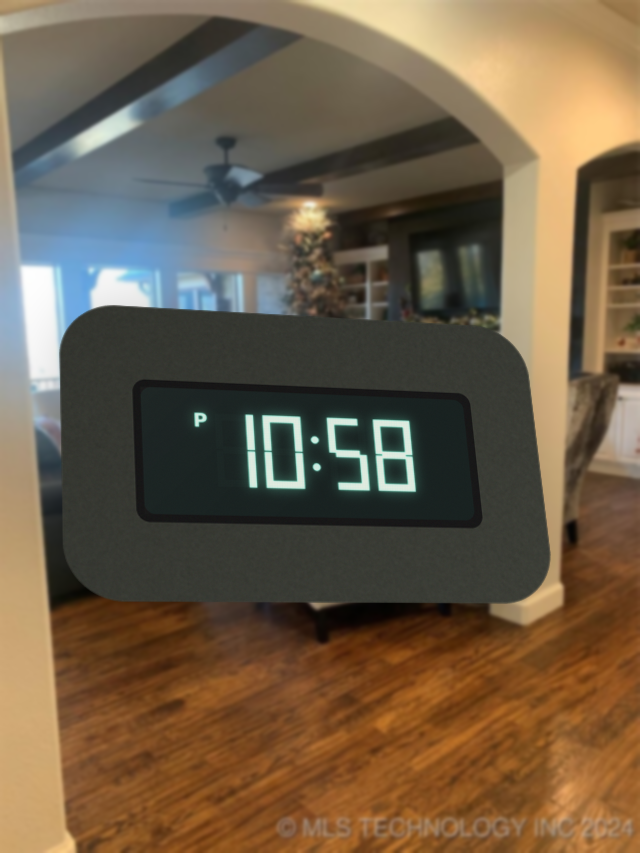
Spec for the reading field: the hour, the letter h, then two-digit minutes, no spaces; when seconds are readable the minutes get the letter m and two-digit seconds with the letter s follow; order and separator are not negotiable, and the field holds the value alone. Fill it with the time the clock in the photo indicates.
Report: 10h58
